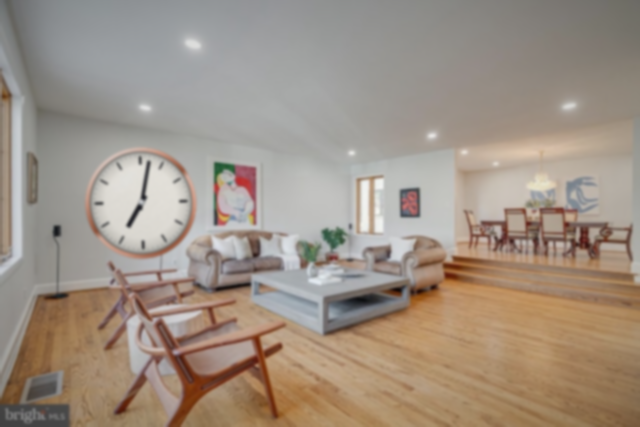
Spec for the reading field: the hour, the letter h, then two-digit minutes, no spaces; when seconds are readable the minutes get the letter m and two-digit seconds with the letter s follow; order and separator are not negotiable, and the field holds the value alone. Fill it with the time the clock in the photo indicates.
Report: 7h02
